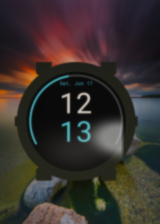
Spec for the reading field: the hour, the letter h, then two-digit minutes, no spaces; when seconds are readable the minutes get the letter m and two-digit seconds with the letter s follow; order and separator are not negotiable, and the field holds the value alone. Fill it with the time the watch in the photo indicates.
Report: 12h13
